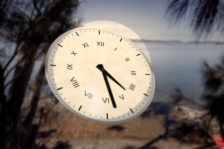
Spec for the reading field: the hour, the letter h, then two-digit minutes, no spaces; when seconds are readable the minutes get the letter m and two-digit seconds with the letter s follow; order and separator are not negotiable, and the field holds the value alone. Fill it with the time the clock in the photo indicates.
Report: 4h28
